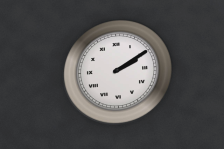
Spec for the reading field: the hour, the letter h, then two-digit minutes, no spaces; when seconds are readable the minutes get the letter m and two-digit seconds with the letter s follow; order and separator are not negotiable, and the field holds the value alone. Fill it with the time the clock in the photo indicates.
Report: 2h10
